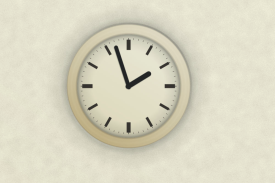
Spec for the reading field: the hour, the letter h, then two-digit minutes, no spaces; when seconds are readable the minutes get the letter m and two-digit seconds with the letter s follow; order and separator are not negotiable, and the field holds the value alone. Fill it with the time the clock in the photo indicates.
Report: 1h57
